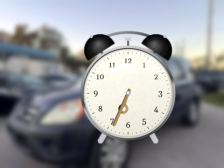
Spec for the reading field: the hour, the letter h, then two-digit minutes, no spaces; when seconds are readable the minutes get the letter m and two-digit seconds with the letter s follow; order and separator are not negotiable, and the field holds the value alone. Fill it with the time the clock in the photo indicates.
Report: 6h34
